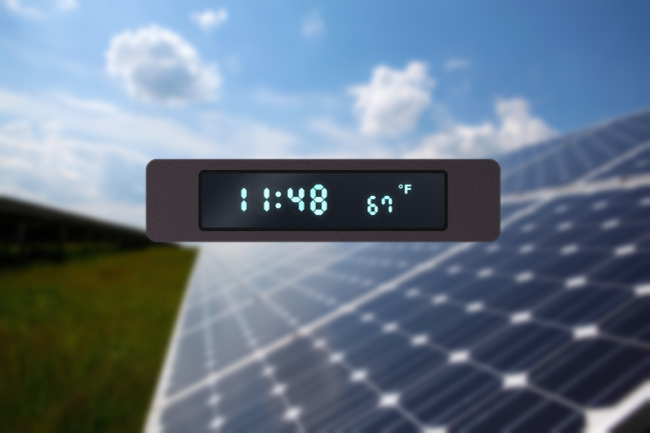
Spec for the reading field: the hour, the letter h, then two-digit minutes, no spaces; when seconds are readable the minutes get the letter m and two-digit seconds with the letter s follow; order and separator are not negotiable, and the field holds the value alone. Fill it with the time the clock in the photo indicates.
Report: 11h48
